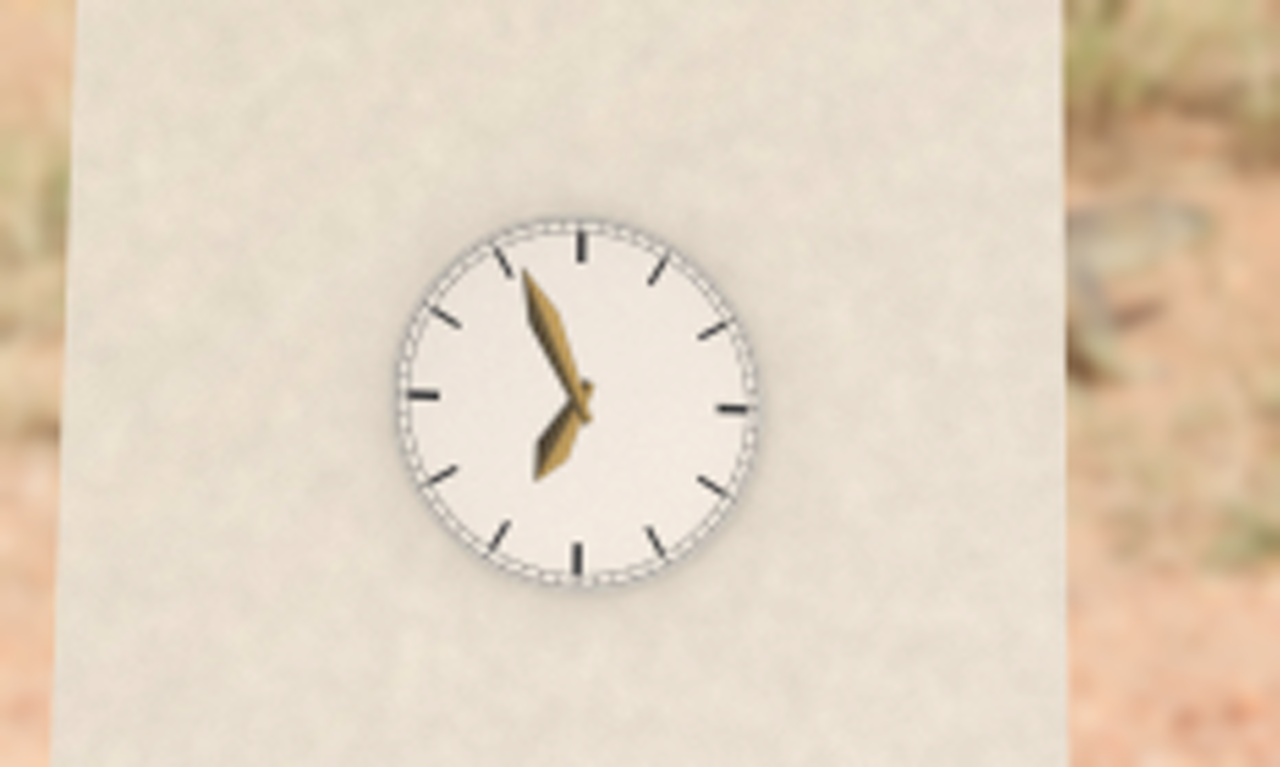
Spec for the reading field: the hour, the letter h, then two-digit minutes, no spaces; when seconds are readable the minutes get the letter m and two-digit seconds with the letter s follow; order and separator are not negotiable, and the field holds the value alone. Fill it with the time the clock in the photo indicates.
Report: 6h56
